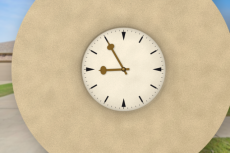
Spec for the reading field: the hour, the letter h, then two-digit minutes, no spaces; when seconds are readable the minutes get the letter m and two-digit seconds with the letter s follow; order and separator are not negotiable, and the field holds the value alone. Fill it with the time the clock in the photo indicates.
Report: 8h55
